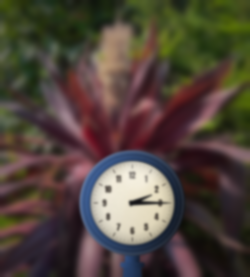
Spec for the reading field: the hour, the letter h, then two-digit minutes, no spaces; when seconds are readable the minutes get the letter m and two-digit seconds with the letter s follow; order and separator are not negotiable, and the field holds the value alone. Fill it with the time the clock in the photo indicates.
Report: 2h15
